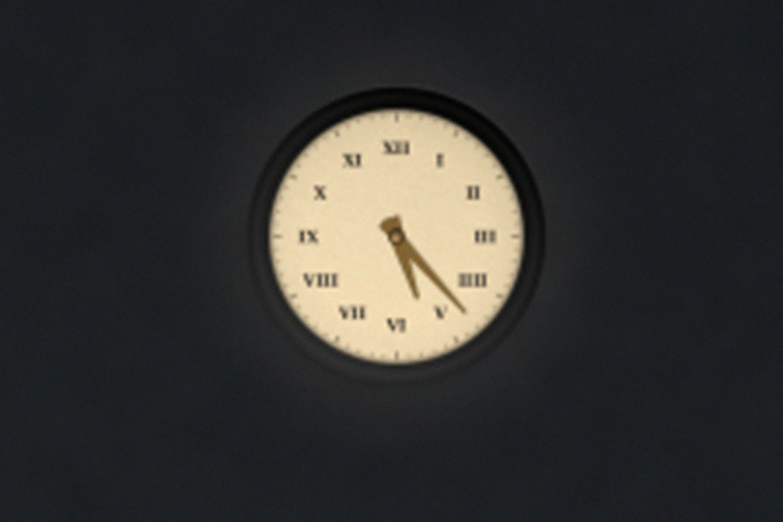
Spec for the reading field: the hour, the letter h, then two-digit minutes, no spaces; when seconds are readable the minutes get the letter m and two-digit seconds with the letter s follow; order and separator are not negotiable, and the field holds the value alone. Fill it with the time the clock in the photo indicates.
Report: 5h23
